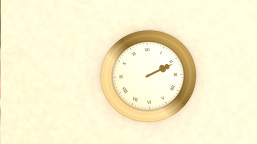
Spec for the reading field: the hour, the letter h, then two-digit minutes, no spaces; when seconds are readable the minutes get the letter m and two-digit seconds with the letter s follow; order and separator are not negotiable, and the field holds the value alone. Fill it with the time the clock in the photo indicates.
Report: 2h11
